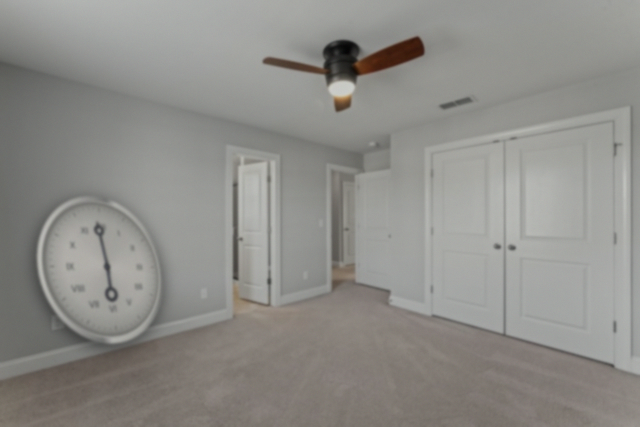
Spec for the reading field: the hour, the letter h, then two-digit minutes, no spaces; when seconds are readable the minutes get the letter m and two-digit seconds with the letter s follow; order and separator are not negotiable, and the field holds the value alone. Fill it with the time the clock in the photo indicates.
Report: 5h59
